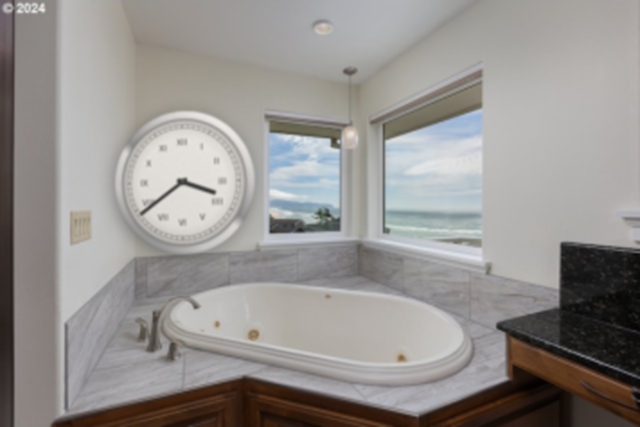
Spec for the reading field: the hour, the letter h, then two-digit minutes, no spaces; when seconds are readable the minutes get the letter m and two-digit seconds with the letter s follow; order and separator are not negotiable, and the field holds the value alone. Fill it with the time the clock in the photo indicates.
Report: 3h39
